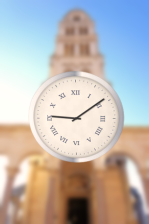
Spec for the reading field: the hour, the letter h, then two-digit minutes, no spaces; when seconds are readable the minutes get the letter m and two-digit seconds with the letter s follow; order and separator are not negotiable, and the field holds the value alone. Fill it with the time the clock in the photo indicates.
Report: 9h09
